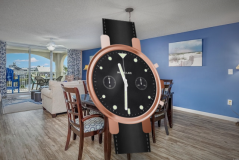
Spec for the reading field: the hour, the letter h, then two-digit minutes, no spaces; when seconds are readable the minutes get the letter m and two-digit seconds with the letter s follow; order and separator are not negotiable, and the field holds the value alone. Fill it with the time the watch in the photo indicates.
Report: 11h31
